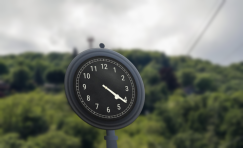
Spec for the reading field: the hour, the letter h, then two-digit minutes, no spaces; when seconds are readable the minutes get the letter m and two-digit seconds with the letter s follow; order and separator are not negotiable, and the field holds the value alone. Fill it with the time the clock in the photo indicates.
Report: 4h21
